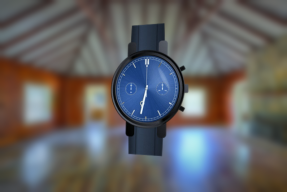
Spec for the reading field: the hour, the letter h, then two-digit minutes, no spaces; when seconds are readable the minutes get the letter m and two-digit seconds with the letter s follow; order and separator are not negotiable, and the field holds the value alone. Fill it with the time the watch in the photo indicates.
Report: 6h32
